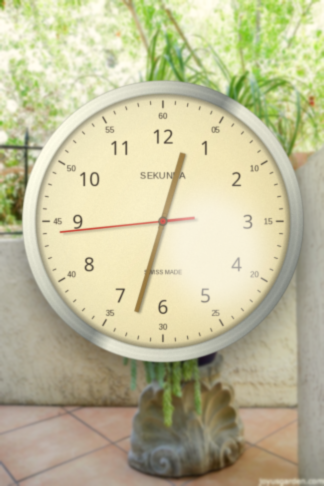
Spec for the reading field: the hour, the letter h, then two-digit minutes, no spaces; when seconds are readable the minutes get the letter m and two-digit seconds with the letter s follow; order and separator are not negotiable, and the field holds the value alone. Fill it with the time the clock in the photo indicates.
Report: 12h32m44s
